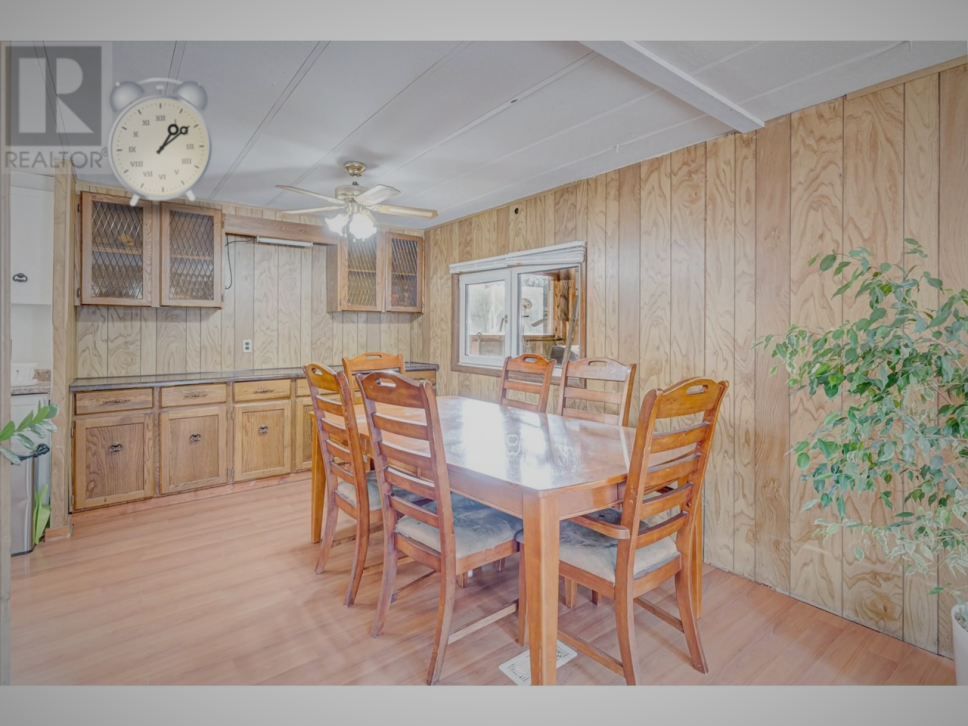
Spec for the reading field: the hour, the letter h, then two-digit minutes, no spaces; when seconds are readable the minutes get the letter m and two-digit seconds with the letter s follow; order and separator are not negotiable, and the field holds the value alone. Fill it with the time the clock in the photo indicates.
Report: 1h09
